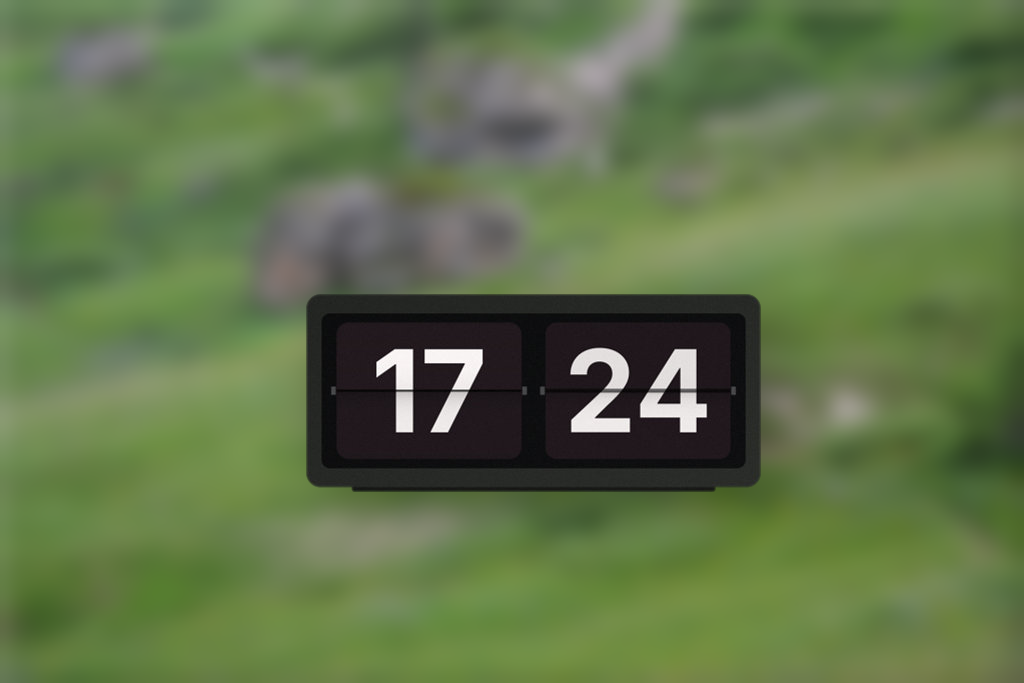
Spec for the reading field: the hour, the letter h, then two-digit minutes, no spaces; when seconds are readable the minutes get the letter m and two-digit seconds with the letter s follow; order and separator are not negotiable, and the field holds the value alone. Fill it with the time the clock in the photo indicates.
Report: 17h24
